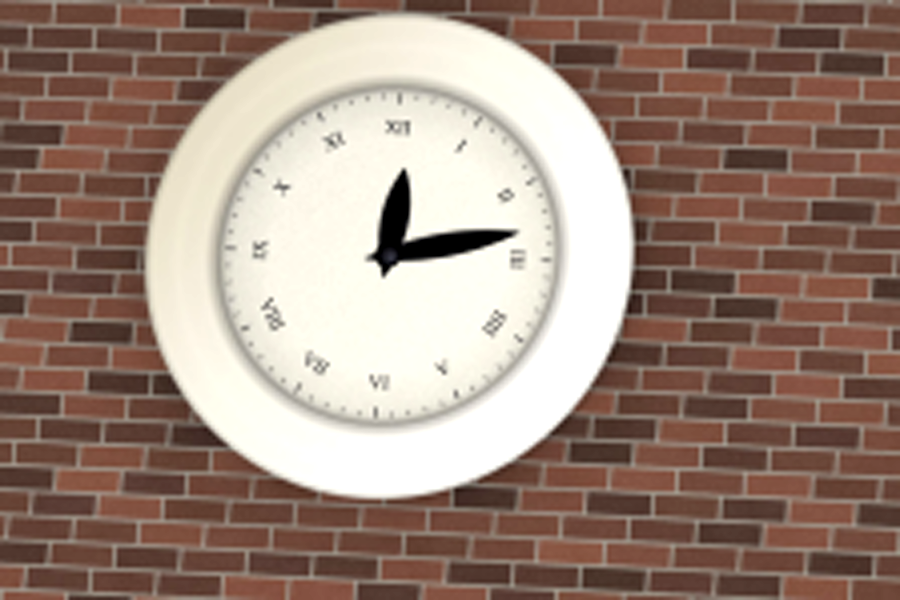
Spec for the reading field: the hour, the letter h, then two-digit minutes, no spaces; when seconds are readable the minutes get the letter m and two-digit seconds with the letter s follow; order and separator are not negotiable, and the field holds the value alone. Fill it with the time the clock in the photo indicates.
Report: 12h13
